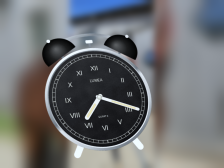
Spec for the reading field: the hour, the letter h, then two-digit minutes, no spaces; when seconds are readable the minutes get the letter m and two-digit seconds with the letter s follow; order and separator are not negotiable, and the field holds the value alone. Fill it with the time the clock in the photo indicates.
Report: 7h19
